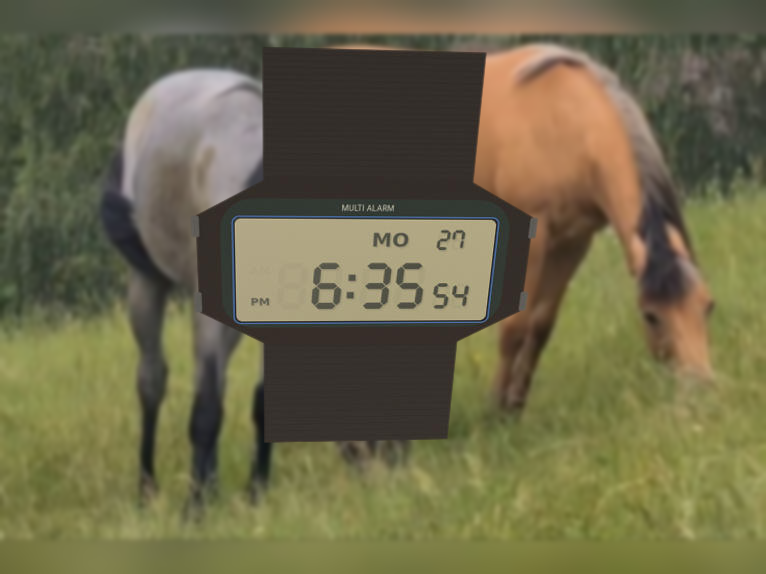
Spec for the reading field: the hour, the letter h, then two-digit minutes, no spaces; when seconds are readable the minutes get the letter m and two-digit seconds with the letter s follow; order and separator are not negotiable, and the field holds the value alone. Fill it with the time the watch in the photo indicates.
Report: 6h35m54s
